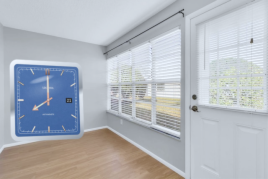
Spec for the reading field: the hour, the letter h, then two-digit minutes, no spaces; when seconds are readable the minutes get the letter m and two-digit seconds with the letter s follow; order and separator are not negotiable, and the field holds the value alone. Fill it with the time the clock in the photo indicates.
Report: 8h00
